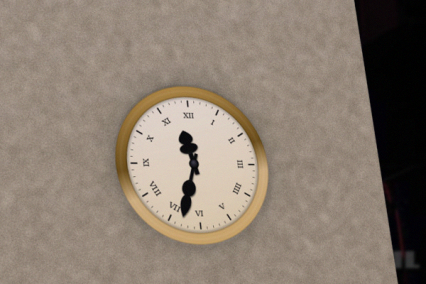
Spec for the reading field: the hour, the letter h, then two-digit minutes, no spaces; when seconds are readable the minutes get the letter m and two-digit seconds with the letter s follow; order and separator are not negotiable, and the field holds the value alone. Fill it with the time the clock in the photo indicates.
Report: 11h33
